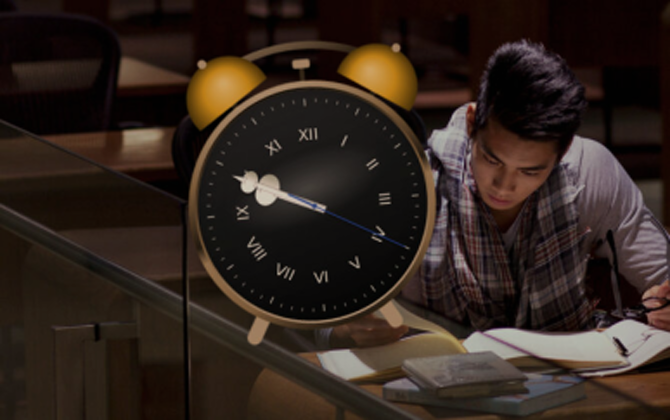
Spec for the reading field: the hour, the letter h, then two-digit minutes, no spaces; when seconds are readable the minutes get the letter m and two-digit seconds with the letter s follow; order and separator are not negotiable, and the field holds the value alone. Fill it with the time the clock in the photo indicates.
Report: 9h49m20s
